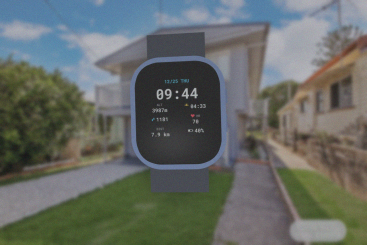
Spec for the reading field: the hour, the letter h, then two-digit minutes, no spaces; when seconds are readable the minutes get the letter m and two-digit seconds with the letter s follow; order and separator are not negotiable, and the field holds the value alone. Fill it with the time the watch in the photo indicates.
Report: 9h44
